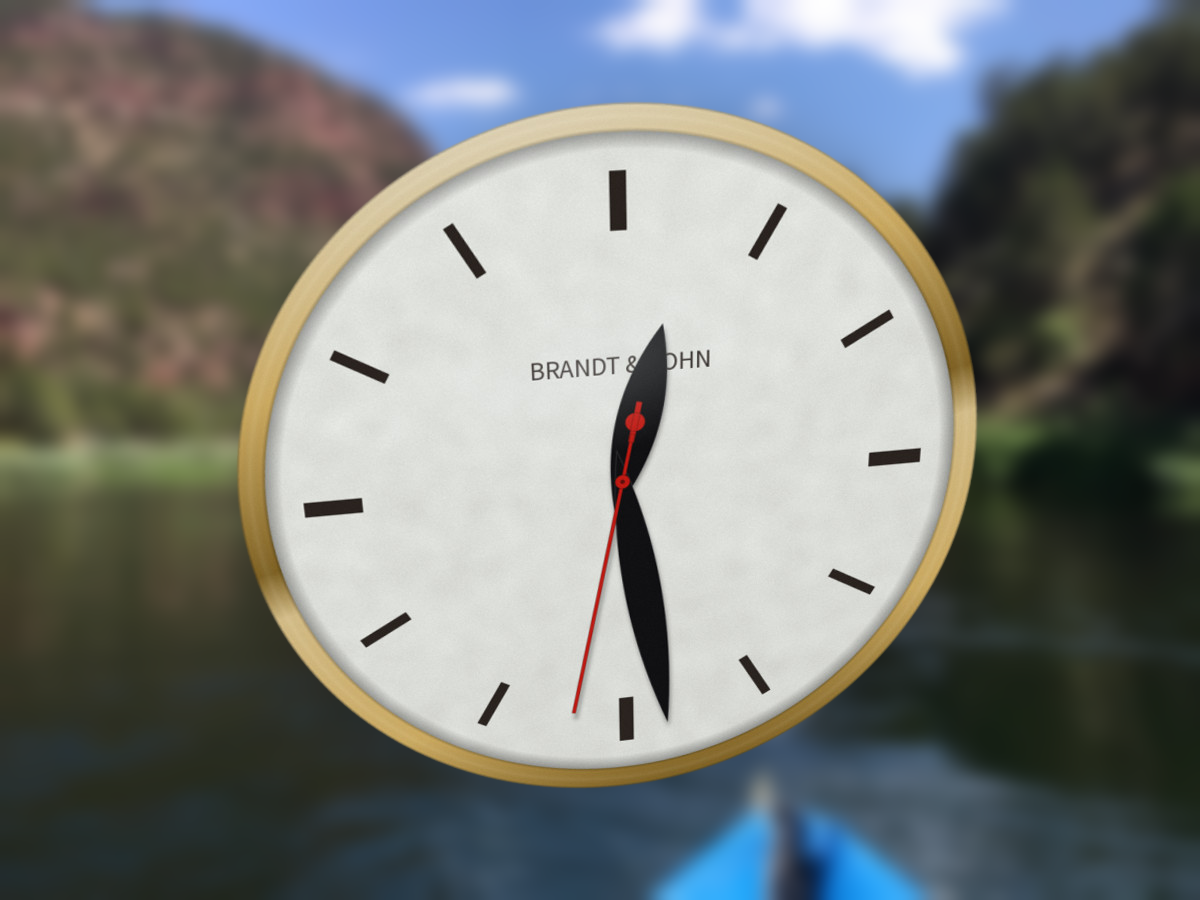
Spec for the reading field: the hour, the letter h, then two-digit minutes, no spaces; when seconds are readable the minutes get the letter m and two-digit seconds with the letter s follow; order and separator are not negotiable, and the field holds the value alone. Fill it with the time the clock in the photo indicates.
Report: 12h28m32s
